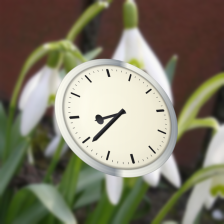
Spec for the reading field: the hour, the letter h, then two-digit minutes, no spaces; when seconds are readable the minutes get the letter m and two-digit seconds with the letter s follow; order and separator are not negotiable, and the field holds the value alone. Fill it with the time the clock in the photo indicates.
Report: 8h39
